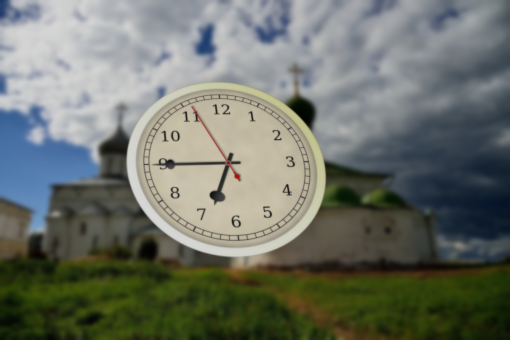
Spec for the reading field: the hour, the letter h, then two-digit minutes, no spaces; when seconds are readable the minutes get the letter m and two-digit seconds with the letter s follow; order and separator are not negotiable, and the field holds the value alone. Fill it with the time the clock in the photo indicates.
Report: 6h44m56s
